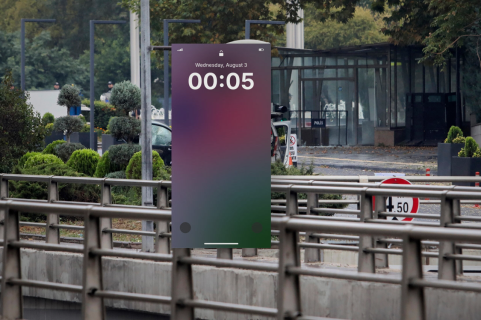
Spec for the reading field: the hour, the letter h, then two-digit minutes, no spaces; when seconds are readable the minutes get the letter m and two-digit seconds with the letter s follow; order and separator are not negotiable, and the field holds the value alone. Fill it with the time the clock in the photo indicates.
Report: 0h05
